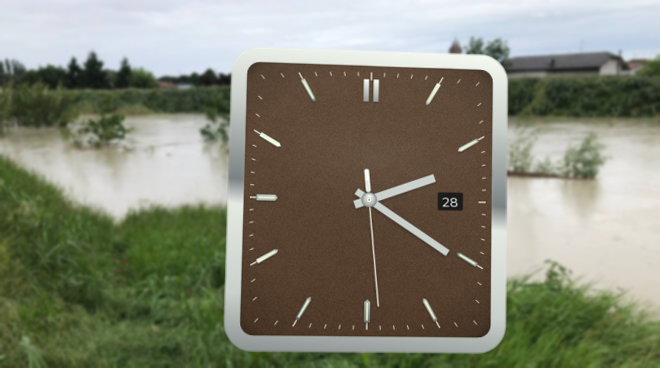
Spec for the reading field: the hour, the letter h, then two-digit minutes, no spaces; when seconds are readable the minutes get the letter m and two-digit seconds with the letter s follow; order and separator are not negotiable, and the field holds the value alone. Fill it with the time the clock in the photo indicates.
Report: 2h20m29s
